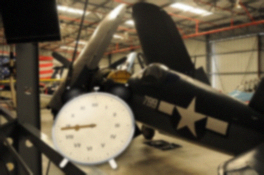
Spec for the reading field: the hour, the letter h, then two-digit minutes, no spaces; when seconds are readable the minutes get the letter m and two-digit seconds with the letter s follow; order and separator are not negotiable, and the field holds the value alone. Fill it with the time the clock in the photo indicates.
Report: 8h44
